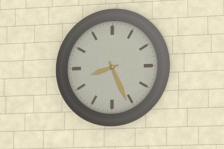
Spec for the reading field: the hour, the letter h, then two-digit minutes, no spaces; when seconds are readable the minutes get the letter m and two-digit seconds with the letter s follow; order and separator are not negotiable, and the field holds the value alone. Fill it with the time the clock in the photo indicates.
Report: 8h26
